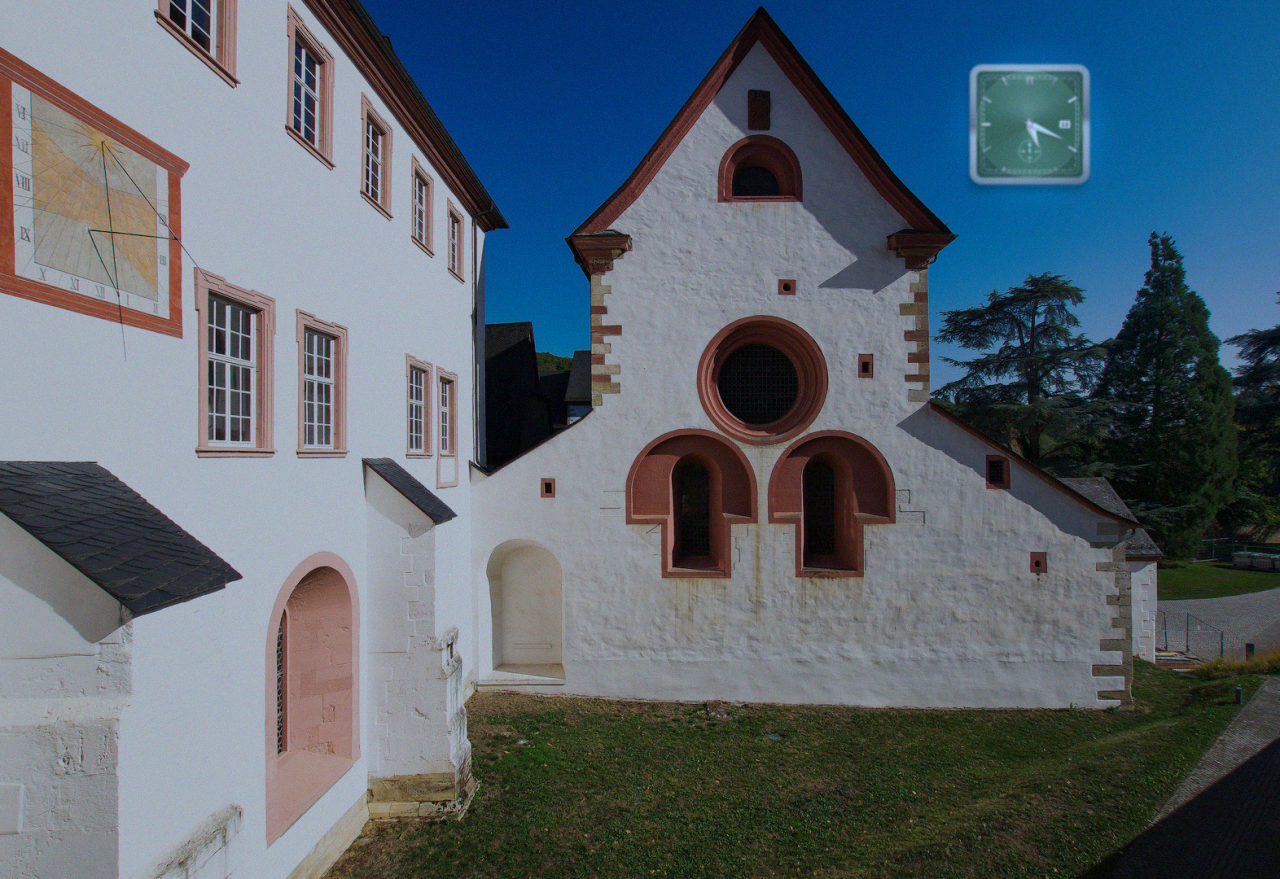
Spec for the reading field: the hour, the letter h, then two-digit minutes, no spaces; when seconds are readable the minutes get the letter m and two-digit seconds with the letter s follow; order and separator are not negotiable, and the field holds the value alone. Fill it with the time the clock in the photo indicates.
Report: 5h19
